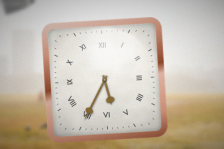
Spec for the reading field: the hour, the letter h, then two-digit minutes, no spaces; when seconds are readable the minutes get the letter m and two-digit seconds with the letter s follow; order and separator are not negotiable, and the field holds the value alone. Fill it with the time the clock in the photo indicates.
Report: 5h35
